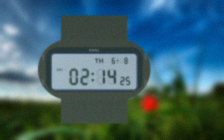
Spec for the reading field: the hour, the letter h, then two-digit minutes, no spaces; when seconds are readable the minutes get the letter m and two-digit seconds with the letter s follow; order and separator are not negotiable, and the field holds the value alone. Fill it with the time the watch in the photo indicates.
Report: 2h14
